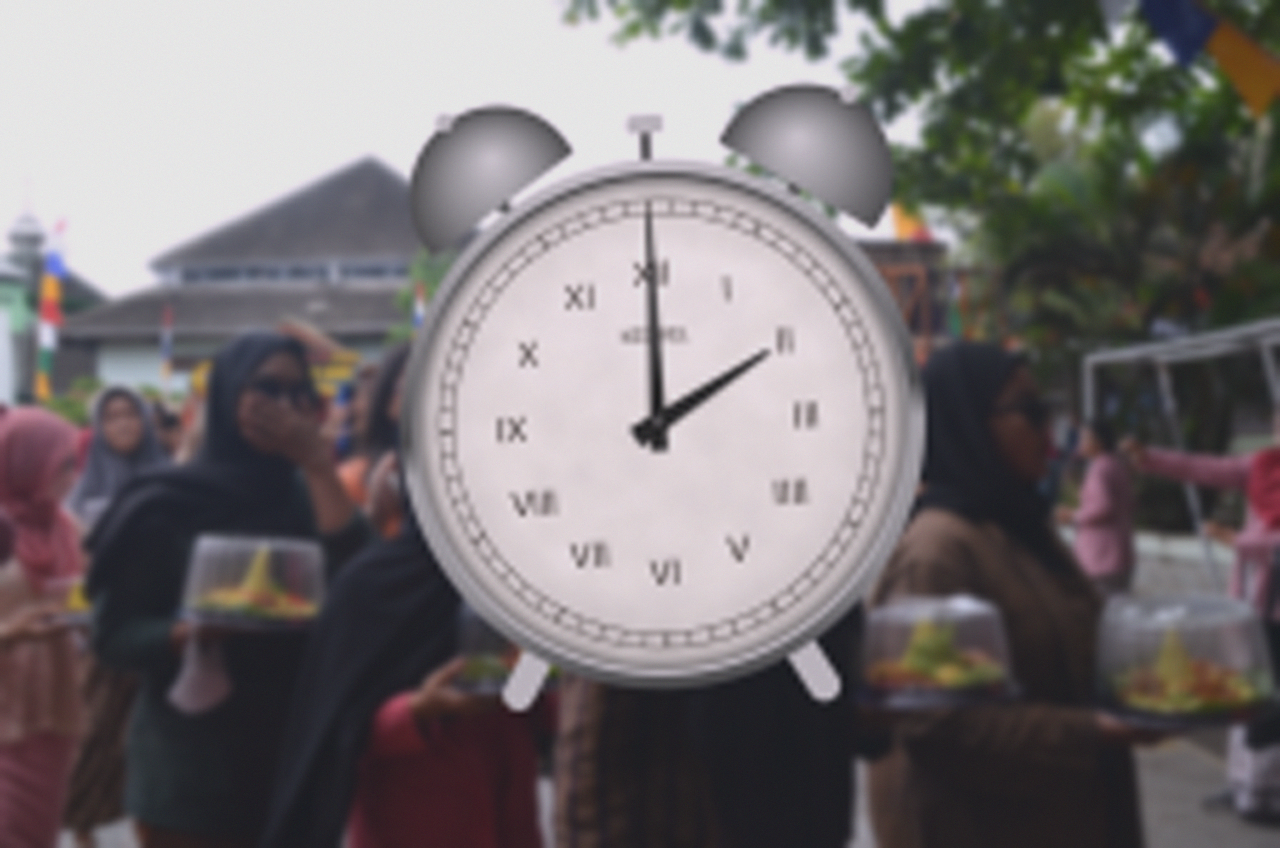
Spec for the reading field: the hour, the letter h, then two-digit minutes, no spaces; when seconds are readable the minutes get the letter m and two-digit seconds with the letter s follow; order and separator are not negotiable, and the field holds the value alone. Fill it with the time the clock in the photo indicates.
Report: 2h00
